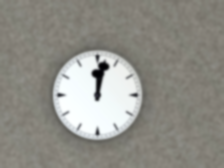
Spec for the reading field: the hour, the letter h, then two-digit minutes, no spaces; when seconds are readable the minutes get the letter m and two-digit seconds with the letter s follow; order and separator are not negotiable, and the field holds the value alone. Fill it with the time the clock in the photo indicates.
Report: 12h02
